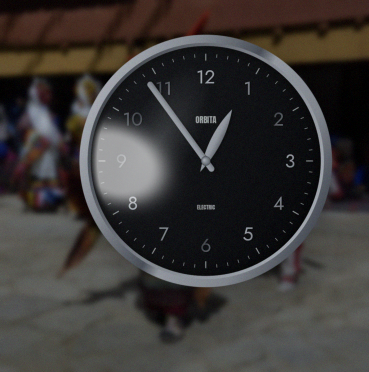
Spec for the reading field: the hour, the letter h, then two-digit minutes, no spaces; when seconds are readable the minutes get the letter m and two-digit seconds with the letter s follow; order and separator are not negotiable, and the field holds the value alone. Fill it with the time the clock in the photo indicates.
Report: 12h54
